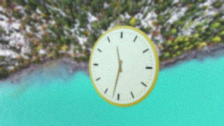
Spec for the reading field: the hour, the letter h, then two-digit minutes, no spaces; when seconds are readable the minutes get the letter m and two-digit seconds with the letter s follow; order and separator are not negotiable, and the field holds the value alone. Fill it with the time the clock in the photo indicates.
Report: 11h32
